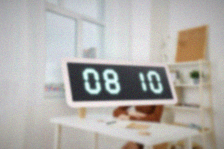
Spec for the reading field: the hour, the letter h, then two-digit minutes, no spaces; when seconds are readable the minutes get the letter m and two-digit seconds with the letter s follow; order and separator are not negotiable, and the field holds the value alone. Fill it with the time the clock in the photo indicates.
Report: 8h10
